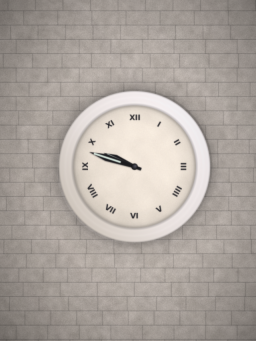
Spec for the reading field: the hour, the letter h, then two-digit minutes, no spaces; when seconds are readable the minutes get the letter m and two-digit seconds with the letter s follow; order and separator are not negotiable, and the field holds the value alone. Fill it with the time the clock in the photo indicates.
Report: 9h48
